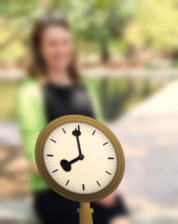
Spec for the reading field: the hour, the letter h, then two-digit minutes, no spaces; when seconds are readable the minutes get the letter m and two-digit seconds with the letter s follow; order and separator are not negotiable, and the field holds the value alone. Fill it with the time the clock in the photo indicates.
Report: 7h59
